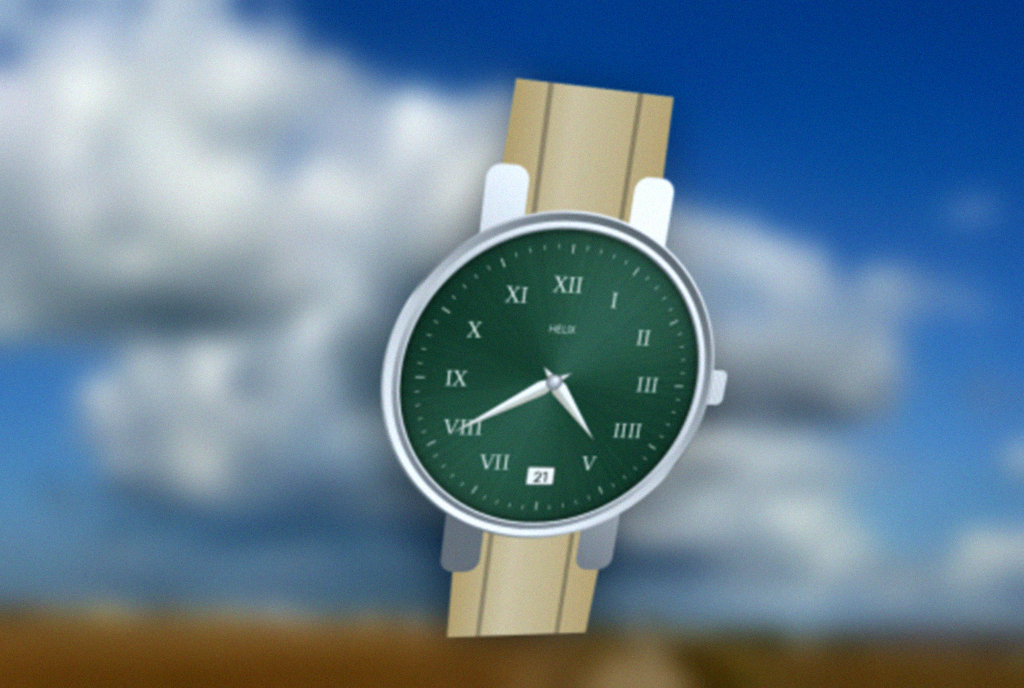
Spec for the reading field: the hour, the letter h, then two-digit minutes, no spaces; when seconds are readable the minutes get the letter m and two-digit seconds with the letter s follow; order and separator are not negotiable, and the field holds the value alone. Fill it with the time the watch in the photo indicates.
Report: 4h40
